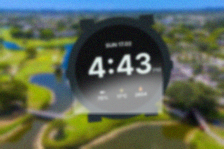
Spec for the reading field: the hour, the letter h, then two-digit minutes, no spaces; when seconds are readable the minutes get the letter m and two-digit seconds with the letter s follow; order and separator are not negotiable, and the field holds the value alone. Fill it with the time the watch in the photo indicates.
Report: 4h43
